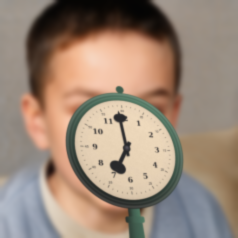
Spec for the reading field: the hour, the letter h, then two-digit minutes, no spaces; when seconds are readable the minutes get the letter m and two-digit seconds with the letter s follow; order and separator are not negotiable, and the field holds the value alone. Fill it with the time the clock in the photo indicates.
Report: 6h59
